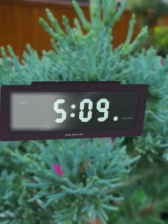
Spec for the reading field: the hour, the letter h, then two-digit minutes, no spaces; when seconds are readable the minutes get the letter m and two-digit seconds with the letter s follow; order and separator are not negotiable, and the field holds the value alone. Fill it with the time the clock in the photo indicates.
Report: 5h09
